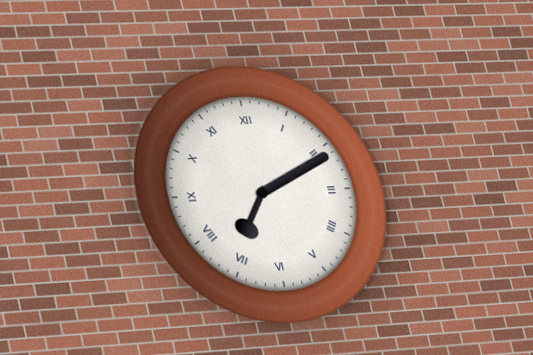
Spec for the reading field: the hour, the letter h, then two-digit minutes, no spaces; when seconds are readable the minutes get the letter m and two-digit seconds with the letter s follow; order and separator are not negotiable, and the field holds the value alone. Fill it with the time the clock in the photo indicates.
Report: 7h11
